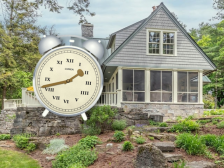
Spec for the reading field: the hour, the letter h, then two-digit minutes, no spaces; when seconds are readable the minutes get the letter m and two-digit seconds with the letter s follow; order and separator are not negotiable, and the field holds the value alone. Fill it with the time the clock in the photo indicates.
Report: 1h42
